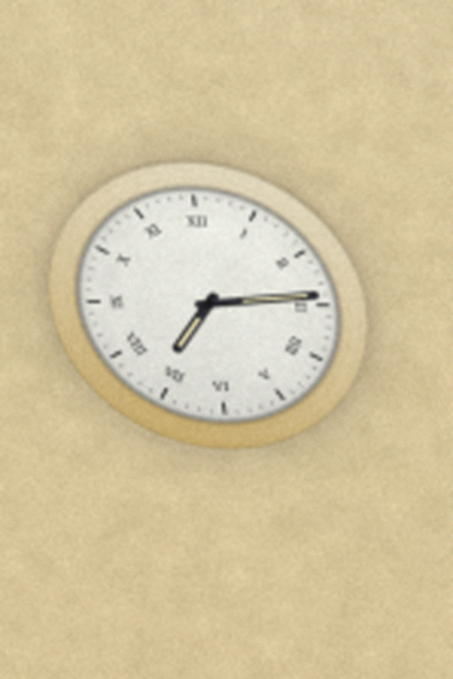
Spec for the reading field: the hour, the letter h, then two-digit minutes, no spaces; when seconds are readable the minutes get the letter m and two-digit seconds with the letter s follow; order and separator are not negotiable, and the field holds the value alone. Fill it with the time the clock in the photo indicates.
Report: 7h14
